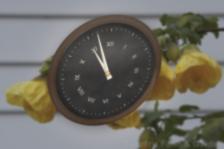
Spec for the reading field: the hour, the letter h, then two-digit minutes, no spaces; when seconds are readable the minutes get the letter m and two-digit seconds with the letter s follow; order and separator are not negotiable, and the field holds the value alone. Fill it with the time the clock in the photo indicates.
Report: 10h57
